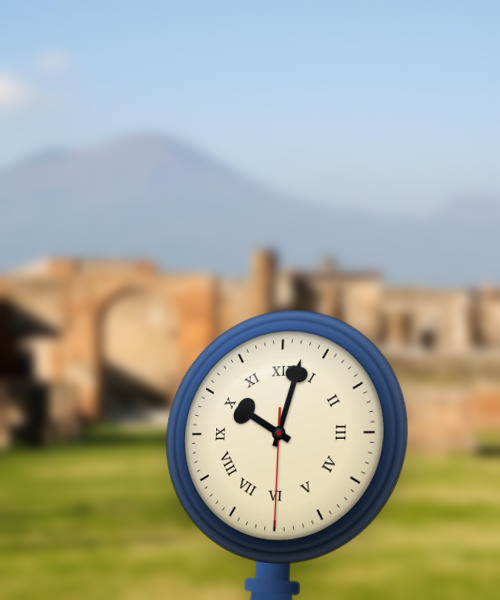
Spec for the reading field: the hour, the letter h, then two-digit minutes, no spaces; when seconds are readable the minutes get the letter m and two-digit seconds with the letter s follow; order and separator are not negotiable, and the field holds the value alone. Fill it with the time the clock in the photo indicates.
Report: 10h02m30s
